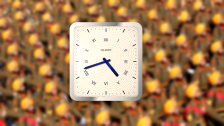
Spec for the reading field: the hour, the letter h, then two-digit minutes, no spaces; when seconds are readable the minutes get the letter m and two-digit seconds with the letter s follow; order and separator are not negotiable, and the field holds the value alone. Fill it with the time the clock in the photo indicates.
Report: 4h42
